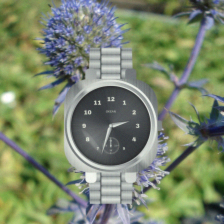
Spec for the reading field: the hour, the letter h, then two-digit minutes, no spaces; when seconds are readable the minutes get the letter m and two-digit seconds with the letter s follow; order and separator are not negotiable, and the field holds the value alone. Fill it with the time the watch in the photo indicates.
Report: 2h33
